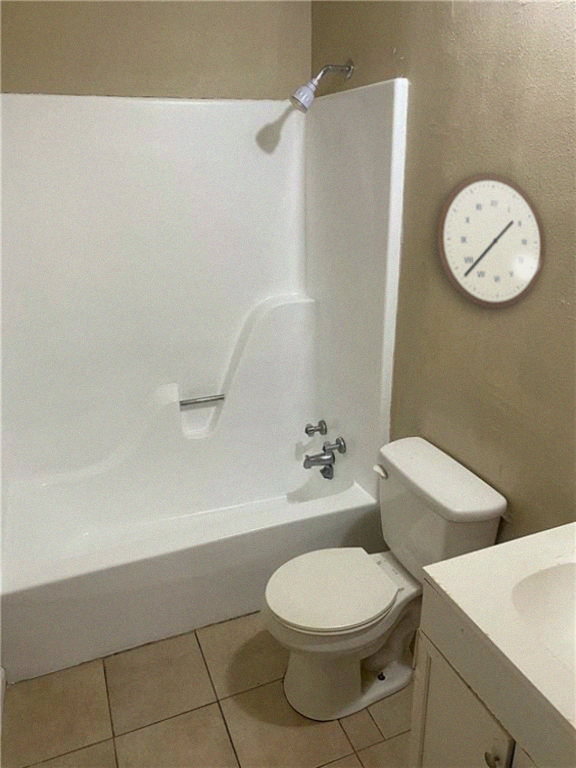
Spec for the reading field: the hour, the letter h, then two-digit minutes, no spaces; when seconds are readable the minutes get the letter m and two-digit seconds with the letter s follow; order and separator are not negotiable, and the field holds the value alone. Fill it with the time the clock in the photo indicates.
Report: 1h38
